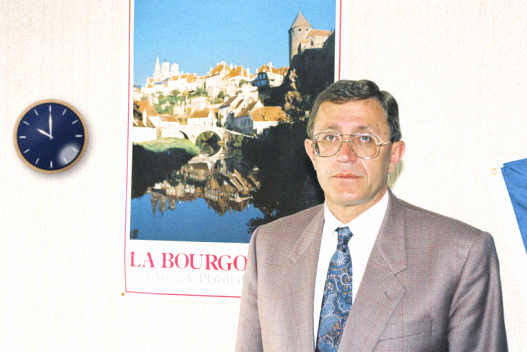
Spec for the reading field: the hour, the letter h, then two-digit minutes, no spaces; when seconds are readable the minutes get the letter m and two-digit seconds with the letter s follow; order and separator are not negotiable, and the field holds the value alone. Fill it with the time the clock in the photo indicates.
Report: 10h00
